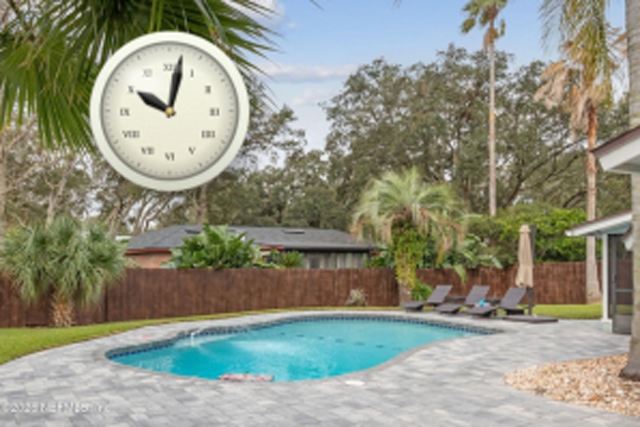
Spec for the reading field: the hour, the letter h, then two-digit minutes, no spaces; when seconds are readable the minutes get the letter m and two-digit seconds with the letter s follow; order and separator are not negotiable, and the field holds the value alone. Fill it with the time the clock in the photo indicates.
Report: 10h02
